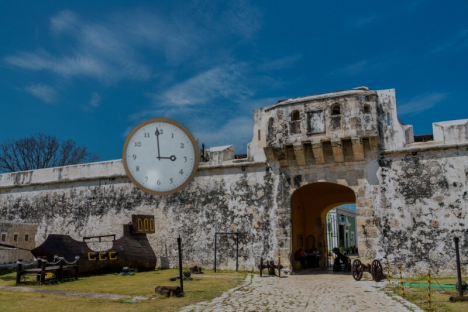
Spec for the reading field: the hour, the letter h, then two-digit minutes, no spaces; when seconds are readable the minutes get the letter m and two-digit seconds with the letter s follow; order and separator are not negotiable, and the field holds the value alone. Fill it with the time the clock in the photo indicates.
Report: 2h59
